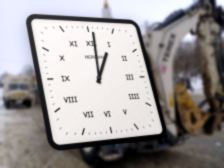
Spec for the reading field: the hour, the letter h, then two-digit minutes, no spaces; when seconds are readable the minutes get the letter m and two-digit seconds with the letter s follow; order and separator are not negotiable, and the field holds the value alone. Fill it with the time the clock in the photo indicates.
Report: 1h01
